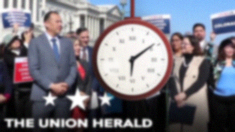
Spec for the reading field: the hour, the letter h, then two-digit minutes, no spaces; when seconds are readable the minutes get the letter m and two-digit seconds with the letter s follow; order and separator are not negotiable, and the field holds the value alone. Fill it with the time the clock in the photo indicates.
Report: 6h09
